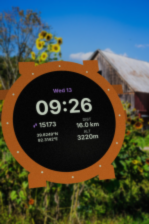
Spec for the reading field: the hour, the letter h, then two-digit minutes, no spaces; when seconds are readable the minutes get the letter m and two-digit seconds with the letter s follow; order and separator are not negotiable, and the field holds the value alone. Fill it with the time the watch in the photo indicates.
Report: 9h26
